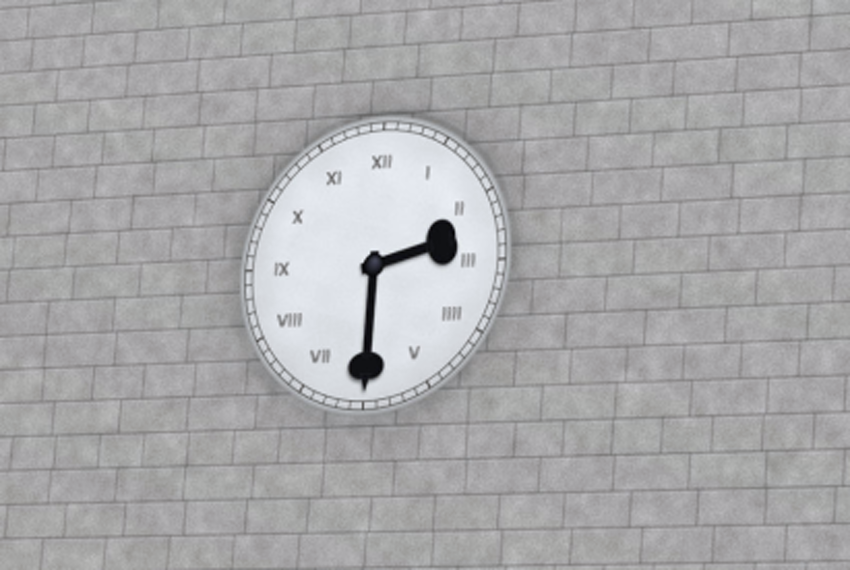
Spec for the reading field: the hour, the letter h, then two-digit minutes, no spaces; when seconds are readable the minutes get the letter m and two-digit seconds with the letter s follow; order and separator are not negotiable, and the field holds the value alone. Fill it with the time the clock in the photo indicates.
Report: 2h30
